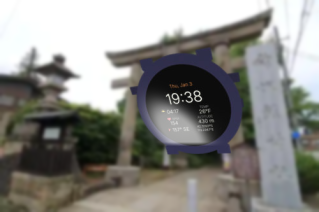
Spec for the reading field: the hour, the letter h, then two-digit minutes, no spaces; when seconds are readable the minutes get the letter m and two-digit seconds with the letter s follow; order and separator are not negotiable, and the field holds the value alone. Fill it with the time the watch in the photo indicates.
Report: 19h38
